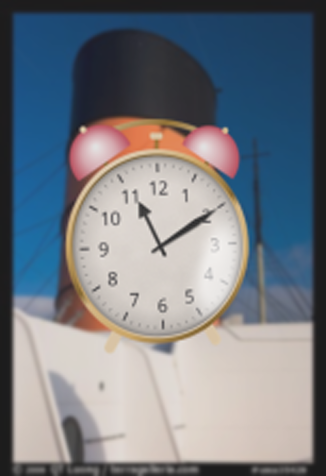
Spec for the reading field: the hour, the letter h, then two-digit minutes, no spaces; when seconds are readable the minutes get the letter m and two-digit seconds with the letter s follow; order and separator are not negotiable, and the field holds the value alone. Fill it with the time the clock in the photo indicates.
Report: 11h10
